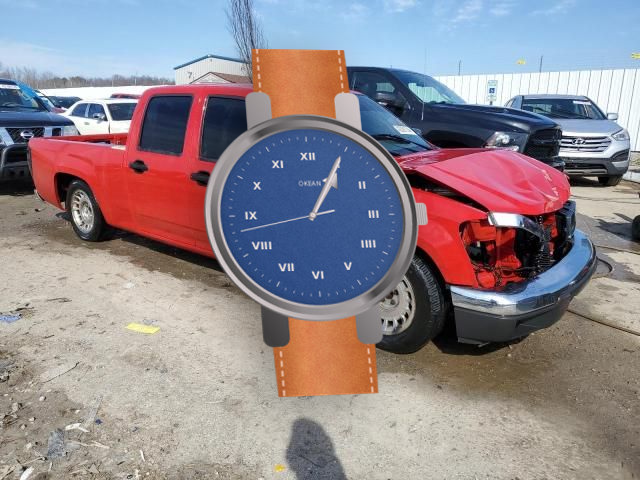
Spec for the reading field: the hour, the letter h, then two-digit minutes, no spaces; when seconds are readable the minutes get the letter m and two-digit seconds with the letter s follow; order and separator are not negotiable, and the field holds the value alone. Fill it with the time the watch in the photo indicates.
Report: 1h04m43s
